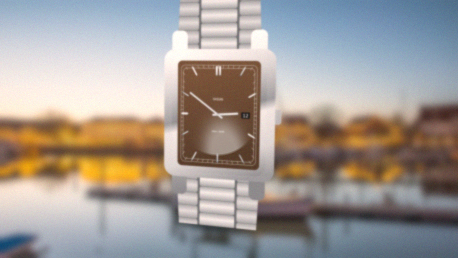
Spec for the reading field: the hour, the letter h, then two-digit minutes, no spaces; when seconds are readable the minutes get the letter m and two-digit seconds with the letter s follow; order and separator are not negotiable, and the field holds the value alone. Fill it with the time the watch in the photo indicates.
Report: 2h51
